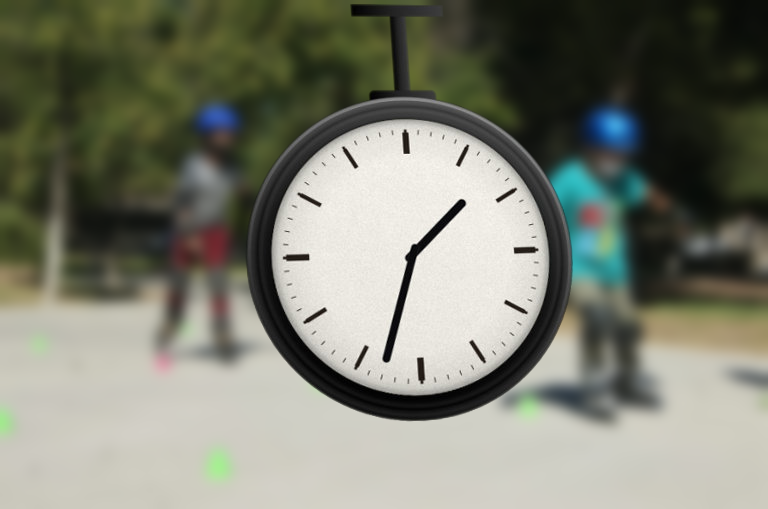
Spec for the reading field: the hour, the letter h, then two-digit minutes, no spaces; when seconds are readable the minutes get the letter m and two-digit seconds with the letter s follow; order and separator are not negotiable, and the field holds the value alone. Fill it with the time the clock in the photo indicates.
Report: 1h33
